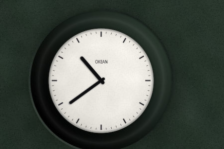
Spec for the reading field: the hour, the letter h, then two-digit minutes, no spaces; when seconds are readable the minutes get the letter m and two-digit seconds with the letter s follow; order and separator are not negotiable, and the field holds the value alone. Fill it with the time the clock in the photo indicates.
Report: 10h39
